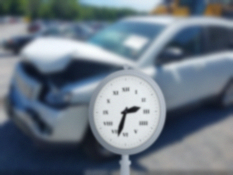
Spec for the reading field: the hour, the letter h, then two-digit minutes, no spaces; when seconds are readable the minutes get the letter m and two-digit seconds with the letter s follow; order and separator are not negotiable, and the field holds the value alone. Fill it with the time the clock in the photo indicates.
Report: 2h33
